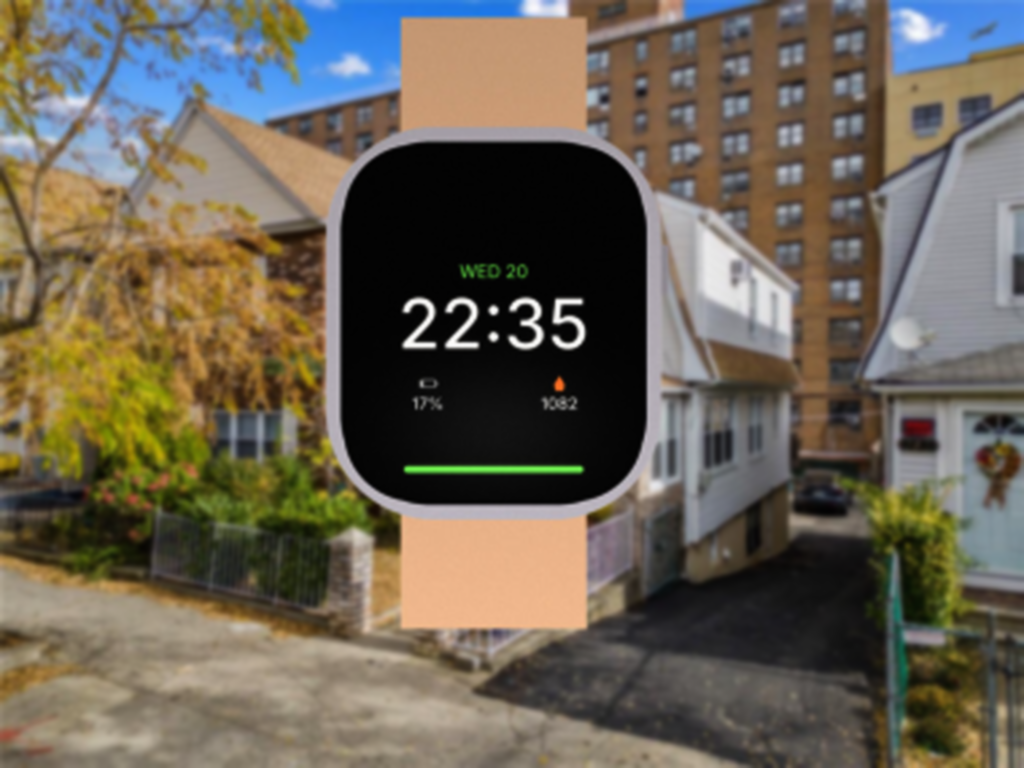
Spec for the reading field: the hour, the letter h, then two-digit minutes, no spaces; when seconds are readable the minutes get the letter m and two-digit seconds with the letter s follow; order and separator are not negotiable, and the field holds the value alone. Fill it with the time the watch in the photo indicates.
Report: 22h35
